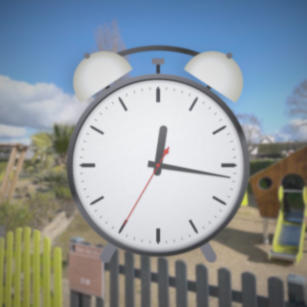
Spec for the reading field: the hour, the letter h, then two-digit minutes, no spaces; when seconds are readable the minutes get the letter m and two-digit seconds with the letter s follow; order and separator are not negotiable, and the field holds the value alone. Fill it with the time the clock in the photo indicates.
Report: 12h16m35s
